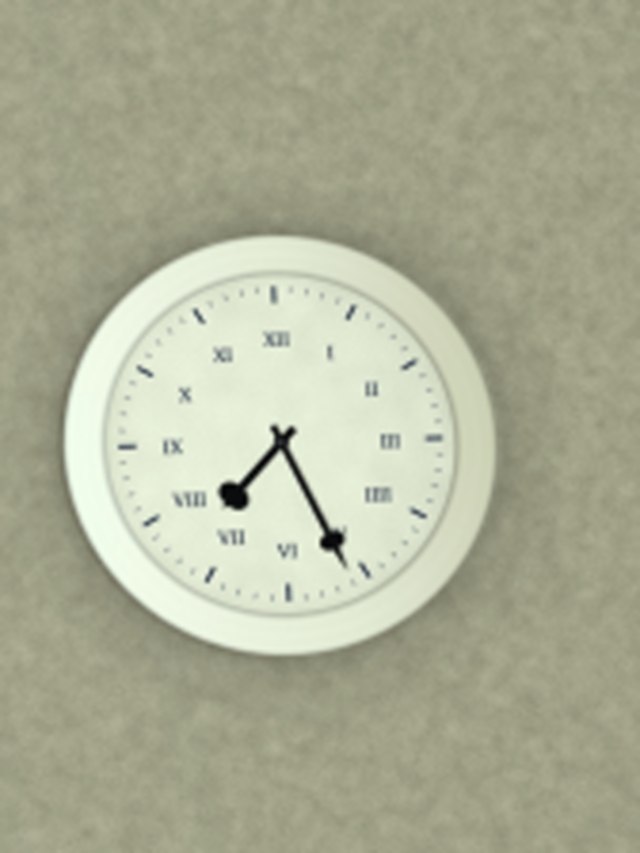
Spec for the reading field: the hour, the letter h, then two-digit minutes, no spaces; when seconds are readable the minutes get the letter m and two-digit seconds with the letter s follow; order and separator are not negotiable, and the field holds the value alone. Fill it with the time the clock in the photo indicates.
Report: 7h26
